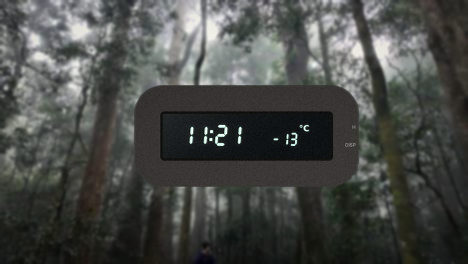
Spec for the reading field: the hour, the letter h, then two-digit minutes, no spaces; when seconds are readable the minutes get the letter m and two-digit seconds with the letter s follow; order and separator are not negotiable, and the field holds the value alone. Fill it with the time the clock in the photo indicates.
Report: 11h21
